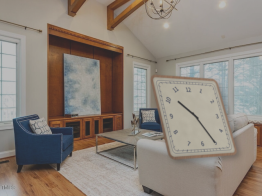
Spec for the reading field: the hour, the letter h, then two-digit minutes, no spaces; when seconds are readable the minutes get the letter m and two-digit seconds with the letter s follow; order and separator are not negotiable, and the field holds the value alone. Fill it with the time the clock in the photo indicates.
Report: 10h25
